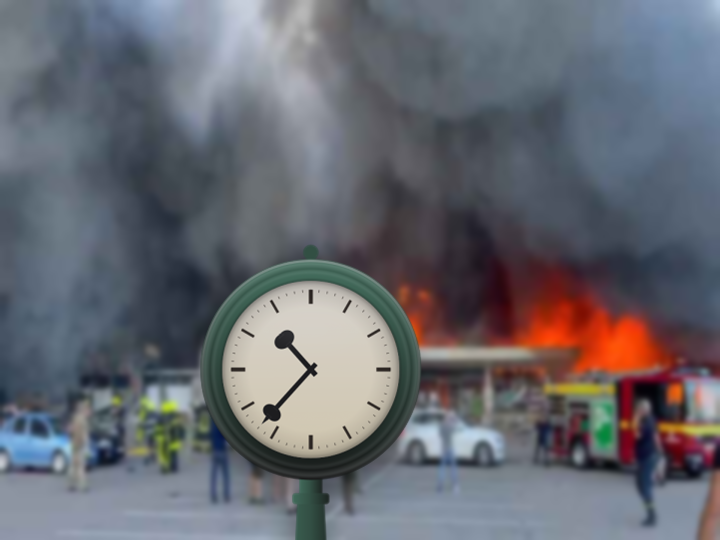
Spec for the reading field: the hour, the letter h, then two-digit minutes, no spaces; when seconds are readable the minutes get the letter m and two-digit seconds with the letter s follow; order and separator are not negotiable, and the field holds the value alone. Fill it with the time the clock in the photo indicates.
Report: 10h37
